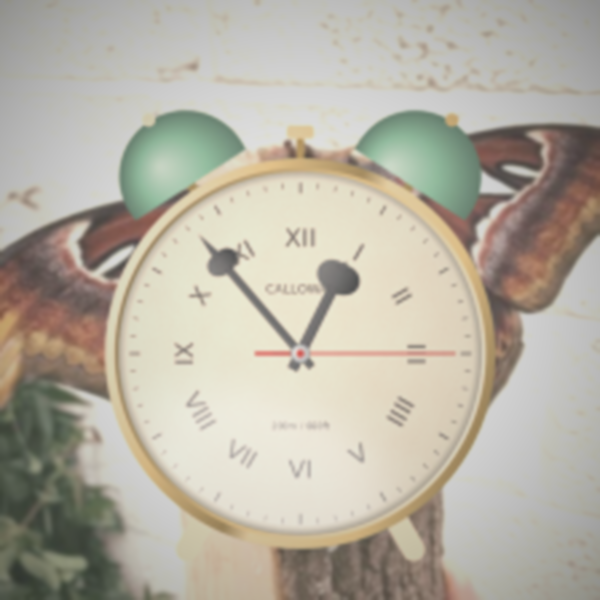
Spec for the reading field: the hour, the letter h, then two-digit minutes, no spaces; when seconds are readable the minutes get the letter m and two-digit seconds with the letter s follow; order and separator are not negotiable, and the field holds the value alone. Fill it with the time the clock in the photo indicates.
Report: 12h53m15s
